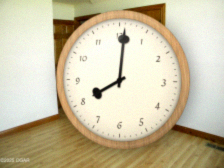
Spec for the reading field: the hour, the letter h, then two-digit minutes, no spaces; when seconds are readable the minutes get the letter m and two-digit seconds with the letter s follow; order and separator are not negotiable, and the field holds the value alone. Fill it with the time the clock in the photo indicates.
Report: 8h01
